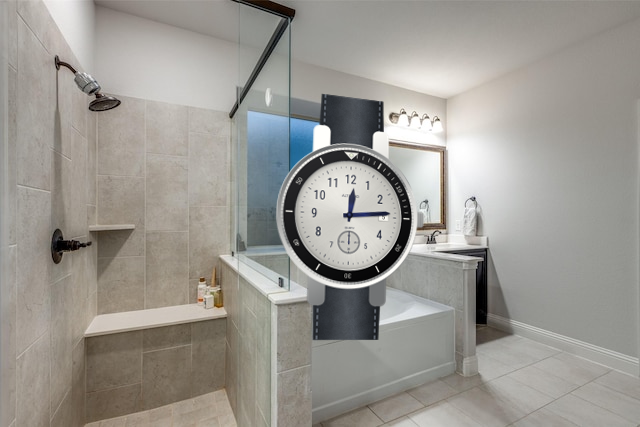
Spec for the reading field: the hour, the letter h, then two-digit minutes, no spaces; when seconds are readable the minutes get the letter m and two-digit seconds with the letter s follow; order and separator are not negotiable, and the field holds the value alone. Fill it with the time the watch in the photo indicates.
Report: 12h14
